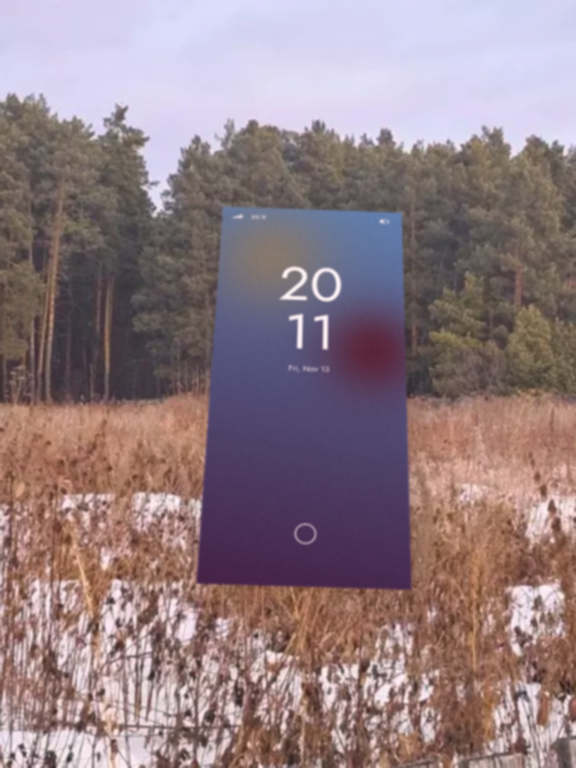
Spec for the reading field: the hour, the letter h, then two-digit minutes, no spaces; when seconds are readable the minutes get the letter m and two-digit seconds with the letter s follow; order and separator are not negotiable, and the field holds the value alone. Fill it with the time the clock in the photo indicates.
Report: 20h11
